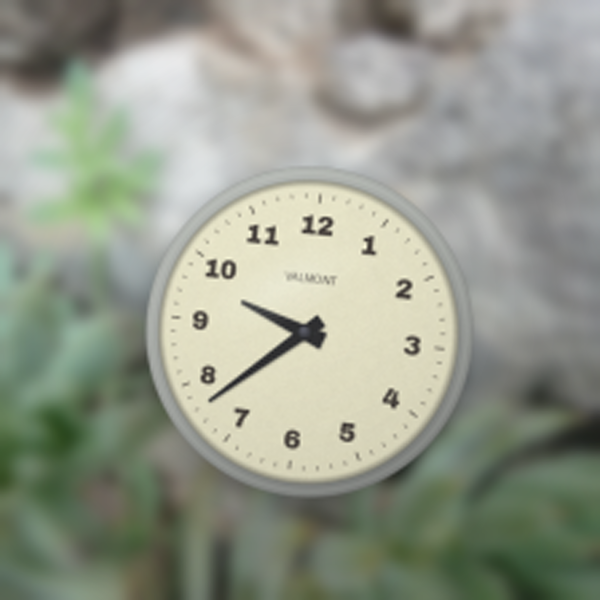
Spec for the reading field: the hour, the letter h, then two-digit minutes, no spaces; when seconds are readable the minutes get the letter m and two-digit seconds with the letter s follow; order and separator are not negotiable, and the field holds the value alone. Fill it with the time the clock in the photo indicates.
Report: 9h38
